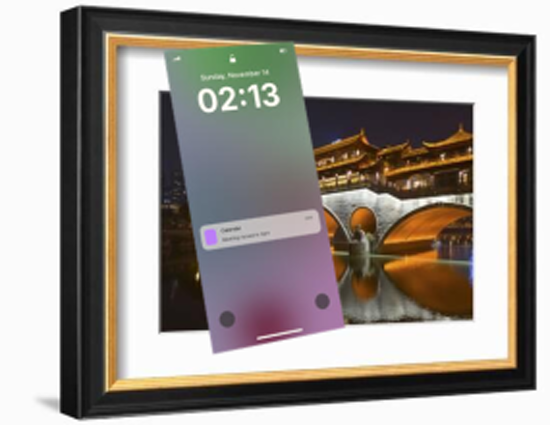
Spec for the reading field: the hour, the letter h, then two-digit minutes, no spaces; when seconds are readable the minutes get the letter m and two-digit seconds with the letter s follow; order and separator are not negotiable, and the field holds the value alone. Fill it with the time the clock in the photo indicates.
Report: 2h13
